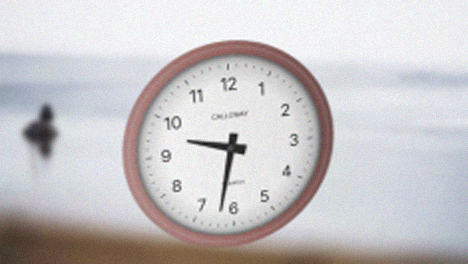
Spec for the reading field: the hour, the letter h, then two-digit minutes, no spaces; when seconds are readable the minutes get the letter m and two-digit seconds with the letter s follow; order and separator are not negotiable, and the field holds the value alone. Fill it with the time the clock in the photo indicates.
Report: 9h32
